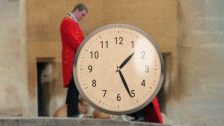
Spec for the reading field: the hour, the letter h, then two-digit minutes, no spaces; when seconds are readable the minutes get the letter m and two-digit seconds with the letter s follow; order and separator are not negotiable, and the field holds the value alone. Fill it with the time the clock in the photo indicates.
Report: 1h26
